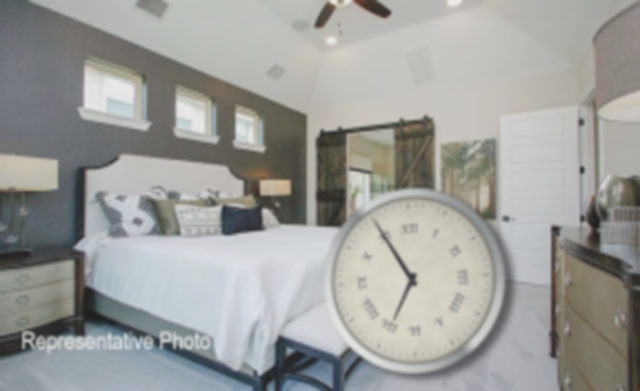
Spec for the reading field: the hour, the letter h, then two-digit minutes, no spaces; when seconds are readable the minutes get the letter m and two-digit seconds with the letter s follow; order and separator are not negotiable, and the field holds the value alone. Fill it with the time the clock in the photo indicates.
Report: 6h55
